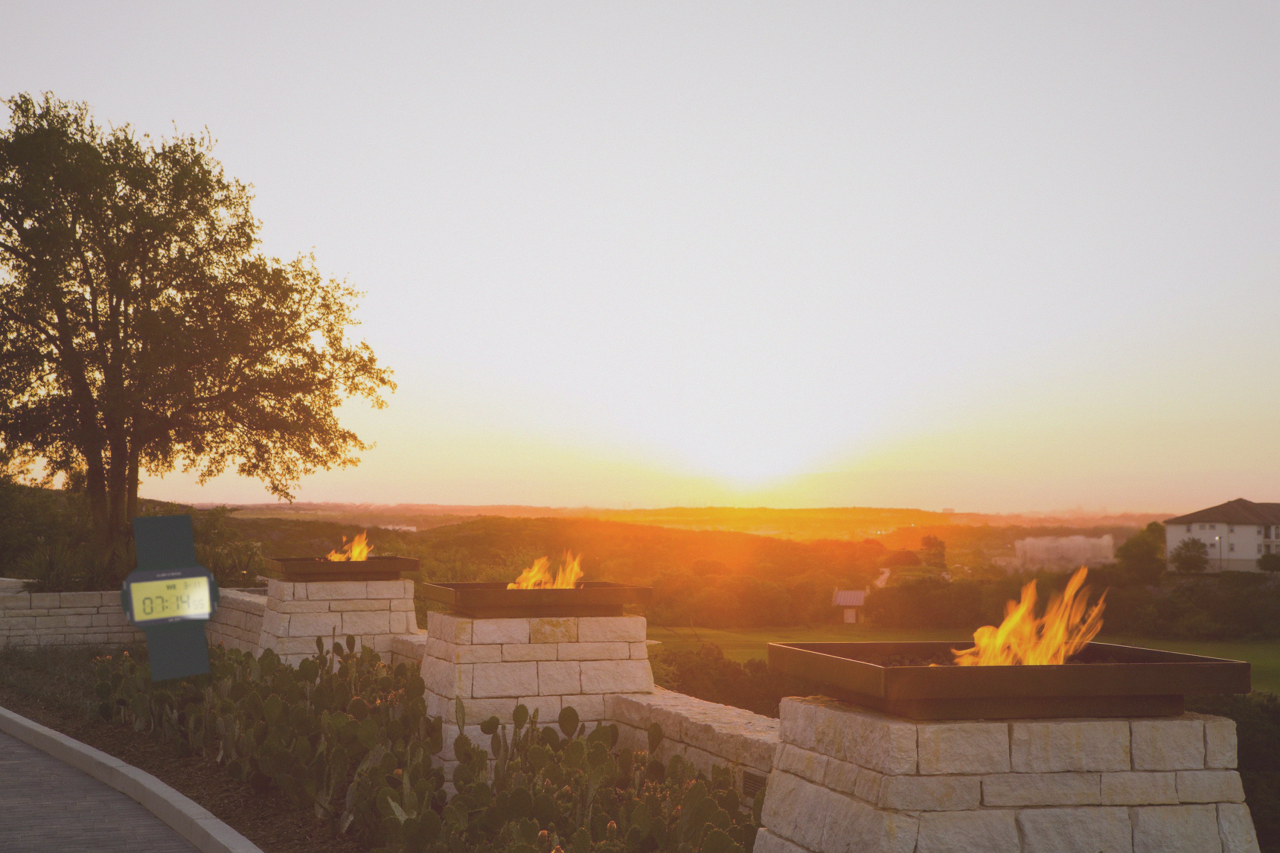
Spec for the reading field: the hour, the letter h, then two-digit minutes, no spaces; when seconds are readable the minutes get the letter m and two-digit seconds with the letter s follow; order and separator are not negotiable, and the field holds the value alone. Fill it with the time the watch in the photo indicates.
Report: 7h14
